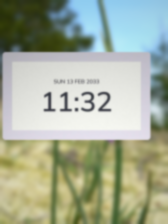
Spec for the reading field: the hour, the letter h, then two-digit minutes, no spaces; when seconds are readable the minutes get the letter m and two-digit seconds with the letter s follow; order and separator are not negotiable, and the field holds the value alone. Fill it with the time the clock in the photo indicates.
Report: 11h32
